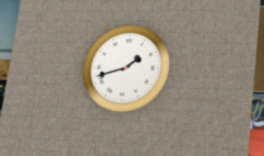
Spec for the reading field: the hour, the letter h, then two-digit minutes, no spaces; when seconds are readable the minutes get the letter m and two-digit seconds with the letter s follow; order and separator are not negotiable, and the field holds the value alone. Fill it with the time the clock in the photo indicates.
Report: 1h42
